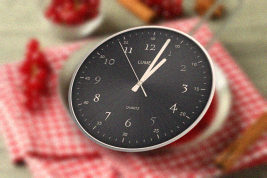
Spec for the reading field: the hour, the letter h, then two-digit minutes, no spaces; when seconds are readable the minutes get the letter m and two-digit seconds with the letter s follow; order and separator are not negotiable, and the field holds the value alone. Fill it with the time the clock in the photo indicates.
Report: 1h02m54s
